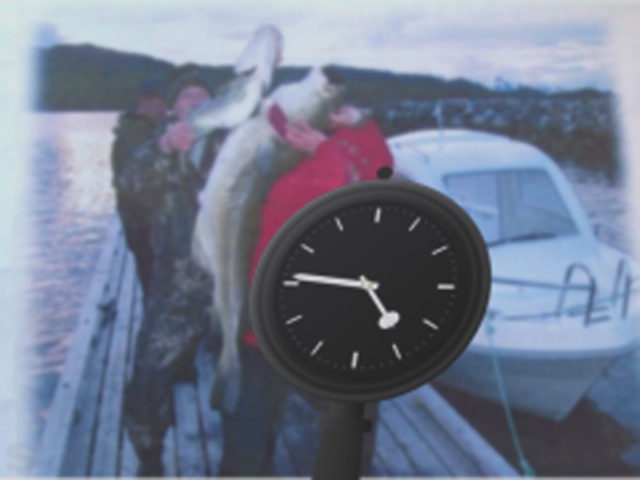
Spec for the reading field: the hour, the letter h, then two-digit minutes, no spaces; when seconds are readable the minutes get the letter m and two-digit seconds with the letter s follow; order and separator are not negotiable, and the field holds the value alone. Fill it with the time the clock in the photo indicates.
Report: 4h46
